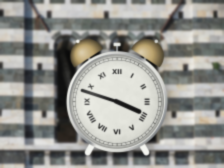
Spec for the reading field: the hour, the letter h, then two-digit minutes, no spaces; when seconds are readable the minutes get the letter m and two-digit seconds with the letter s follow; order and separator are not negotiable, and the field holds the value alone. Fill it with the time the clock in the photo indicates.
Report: 3h48
